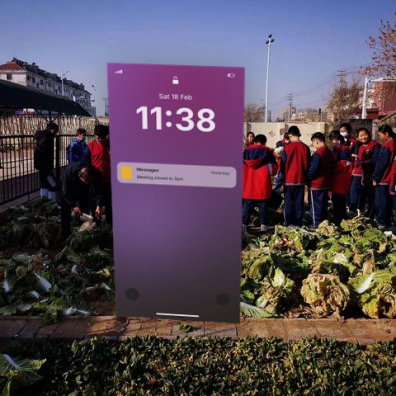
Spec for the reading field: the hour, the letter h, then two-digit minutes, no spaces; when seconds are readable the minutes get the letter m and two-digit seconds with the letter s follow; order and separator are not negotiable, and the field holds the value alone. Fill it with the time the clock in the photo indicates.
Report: 11h38
